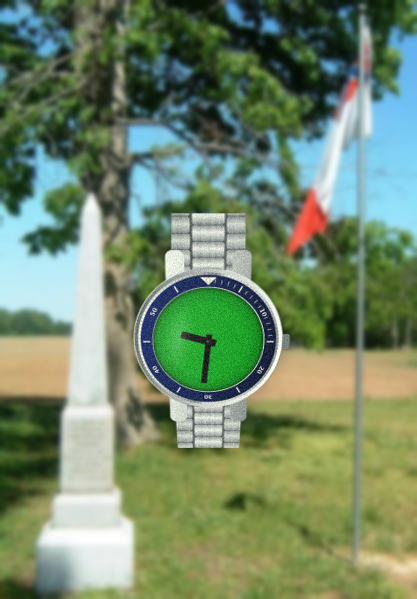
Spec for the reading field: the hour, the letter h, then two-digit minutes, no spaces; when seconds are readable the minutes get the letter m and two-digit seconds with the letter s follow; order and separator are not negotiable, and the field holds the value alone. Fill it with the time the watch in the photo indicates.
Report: 9h31
